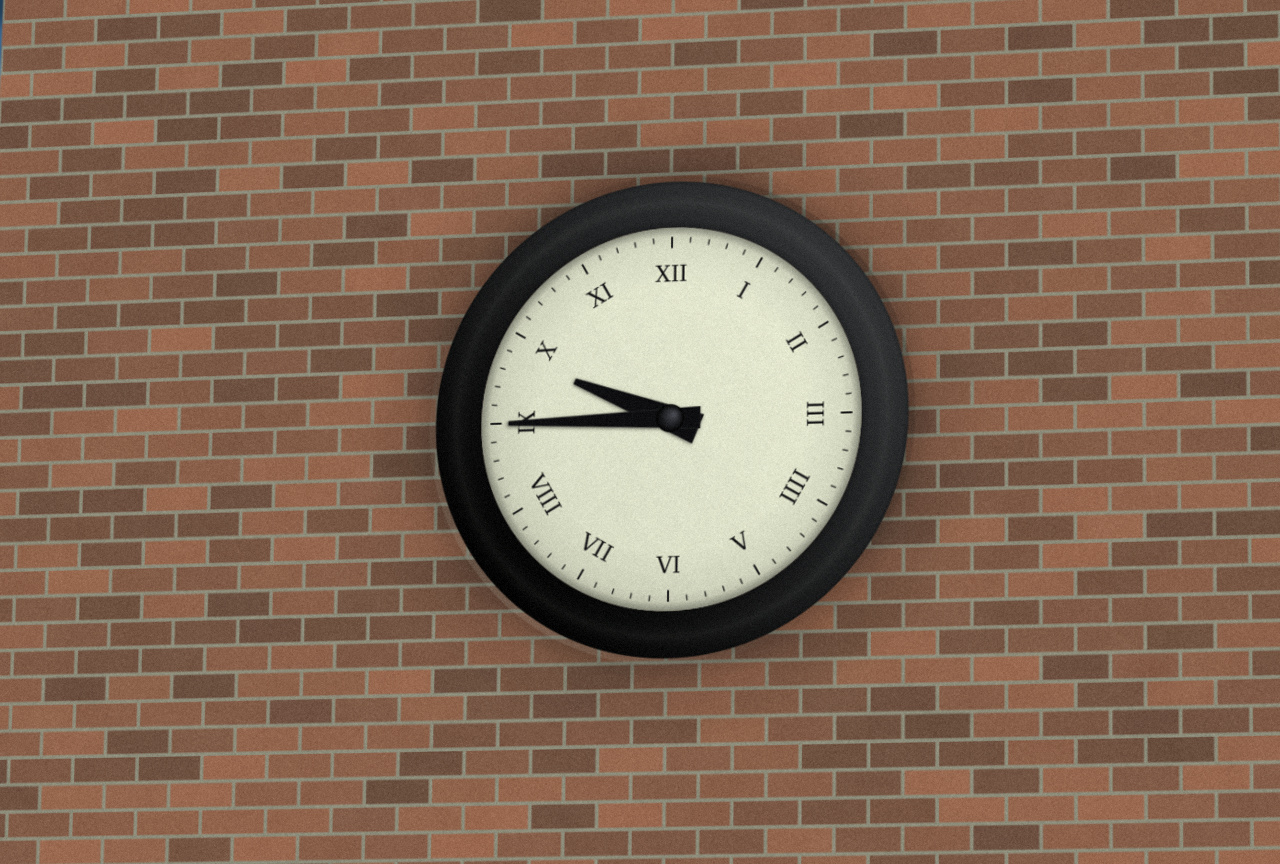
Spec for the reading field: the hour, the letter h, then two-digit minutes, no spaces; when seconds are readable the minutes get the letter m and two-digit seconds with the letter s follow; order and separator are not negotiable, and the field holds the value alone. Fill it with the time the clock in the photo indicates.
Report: 9h45
